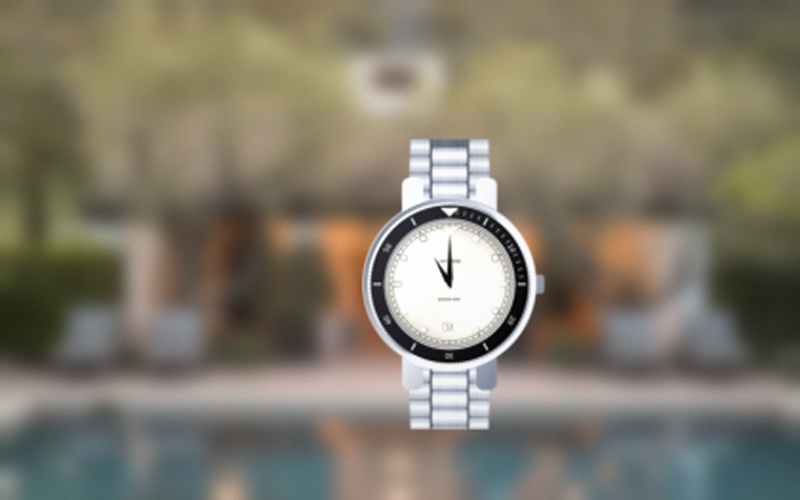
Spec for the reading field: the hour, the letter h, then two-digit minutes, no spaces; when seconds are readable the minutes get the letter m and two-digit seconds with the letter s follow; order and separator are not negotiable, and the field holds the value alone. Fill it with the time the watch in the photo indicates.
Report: 11h00
